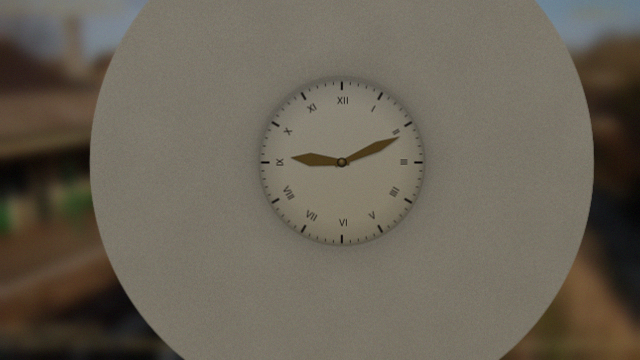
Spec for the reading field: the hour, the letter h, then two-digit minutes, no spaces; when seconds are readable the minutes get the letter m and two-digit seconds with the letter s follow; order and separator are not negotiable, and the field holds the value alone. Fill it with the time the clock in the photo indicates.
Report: 9h11
